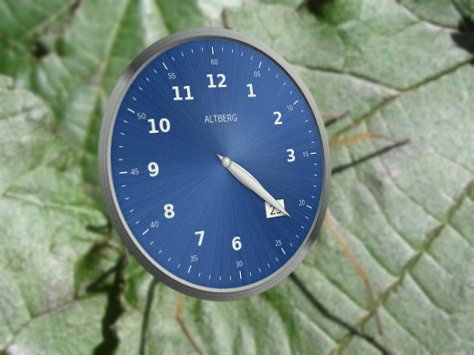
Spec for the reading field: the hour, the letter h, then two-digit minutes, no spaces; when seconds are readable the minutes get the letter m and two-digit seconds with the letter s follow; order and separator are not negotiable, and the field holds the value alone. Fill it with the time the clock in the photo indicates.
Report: 4h22
